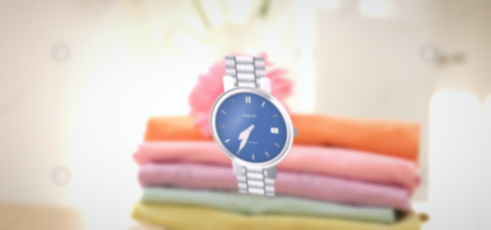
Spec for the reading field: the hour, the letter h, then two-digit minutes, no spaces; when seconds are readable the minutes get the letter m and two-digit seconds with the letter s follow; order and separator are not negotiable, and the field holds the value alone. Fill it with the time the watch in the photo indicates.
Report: 7h35
